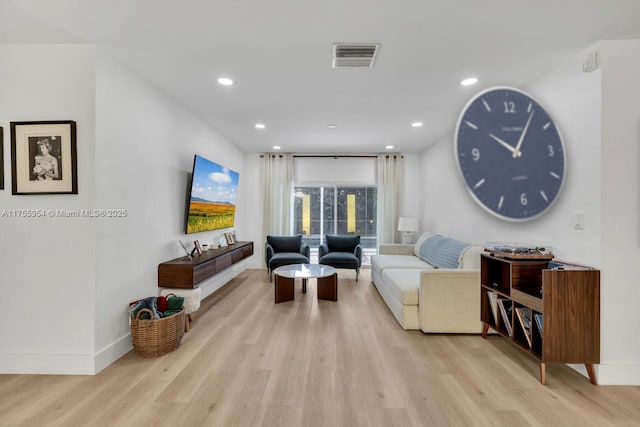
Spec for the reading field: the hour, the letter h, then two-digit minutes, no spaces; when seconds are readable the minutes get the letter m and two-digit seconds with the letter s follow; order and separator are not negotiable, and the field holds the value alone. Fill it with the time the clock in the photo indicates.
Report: 10h06
